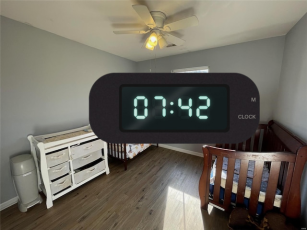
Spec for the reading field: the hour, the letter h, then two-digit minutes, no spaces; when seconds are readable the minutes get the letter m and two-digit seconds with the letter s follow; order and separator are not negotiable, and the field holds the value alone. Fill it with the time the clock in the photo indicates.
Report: 7h42
